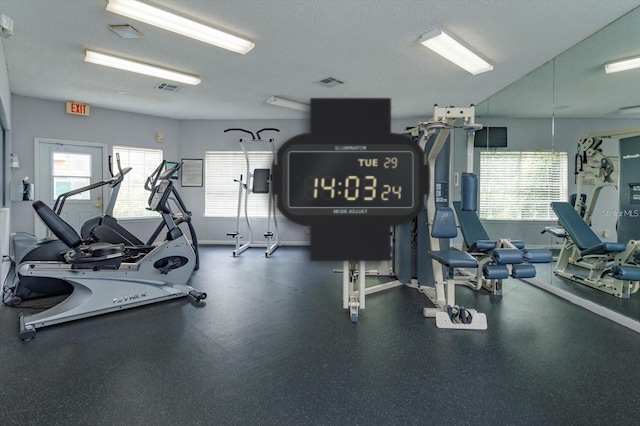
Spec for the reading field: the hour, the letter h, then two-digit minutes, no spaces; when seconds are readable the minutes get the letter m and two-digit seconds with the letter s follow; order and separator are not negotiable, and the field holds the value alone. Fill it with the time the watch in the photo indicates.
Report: 14h03m24s
